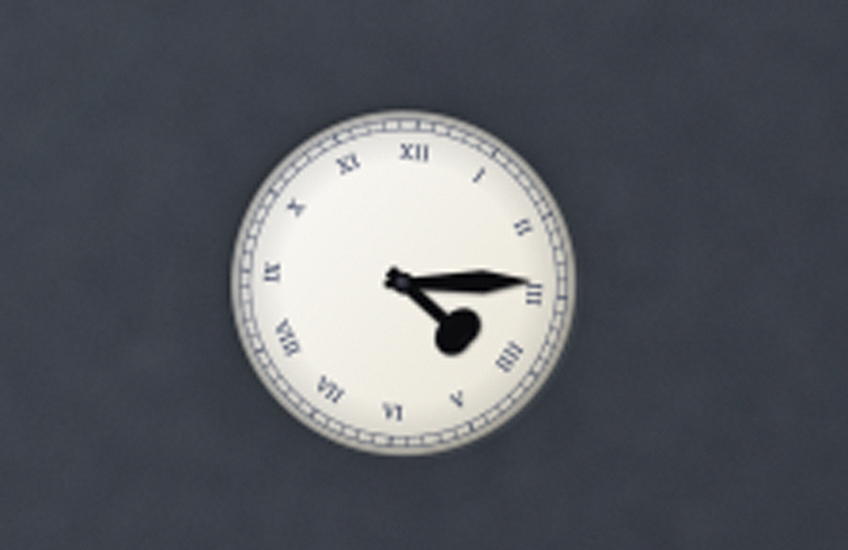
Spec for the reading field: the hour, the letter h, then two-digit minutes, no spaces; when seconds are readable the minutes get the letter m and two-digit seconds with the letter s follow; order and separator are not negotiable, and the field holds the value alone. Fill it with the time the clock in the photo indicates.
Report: 4h14
